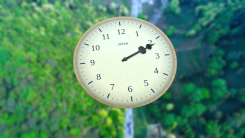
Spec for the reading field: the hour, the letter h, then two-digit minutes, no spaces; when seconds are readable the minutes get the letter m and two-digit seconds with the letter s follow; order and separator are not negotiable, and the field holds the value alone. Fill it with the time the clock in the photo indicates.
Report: 2h11
